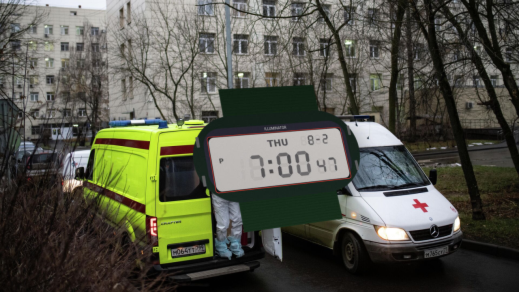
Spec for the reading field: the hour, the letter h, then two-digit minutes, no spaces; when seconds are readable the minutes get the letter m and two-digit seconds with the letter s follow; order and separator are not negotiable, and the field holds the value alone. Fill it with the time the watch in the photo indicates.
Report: 7h00m47s
